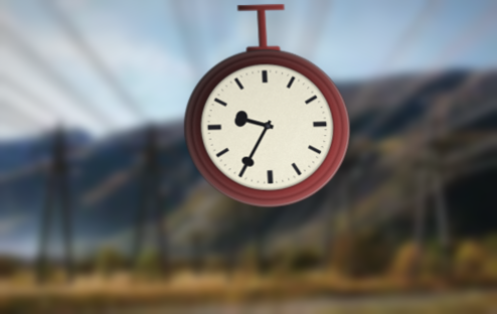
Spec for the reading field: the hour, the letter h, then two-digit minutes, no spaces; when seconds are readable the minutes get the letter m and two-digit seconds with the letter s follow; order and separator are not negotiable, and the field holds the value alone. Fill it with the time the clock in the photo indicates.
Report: 9h35
